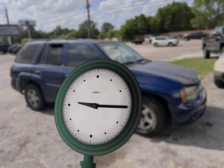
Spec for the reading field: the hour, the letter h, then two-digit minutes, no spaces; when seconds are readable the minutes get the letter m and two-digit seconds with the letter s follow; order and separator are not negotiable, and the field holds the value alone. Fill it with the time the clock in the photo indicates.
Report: 9h15
